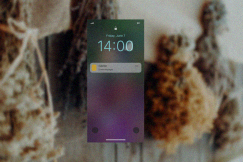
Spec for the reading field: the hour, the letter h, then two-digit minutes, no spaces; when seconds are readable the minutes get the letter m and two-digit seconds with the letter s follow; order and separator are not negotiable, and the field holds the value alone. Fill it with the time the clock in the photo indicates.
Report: 14h00
